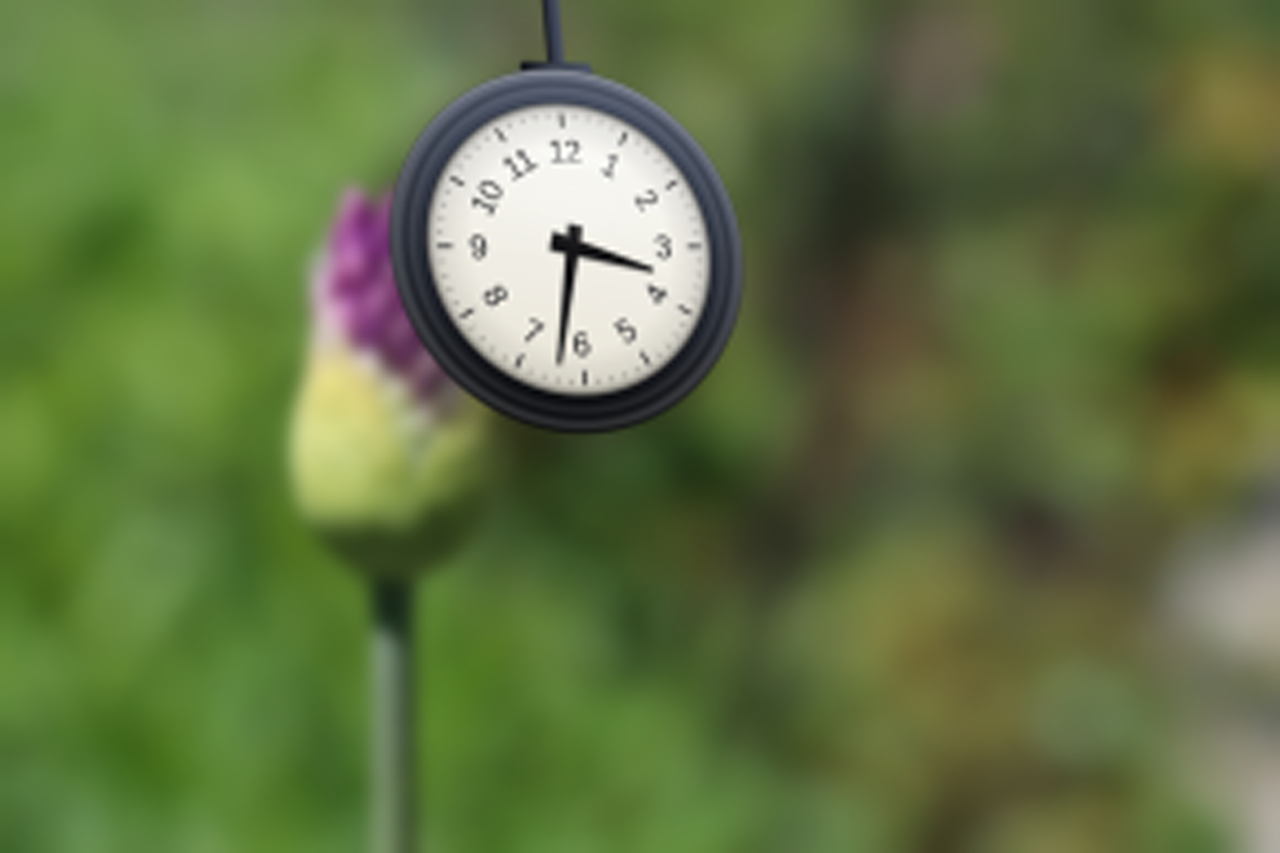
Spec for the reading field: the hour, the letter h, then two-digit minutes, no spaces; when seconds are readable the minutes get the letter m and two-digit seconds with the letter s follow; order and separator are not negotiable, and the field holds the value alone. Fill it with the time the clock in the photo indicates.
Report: 3h32
